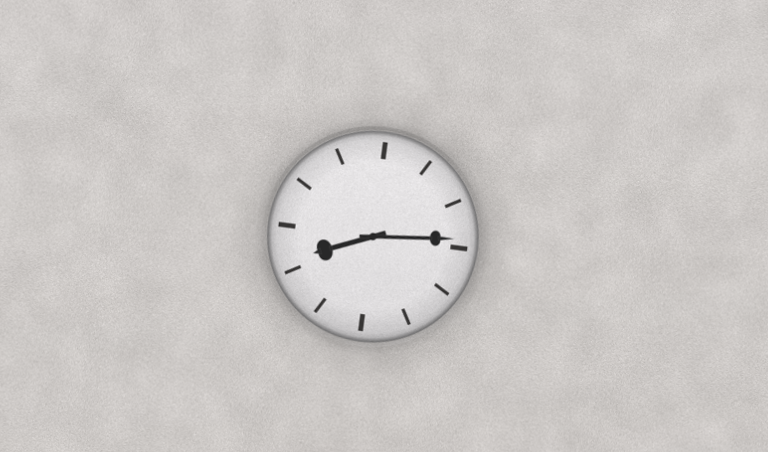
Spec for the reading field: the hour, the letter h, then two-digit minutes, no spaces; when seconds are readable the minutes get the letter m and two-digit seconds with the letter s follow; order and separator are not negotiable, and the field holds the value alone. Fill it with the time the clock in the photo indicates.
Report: 8h14
